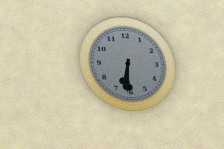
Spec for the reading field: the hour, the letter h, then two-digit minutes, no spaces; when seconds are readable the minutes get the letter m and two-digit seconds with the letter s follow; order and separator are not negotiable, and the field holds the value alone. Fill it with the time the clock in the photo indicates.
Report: 6h31
